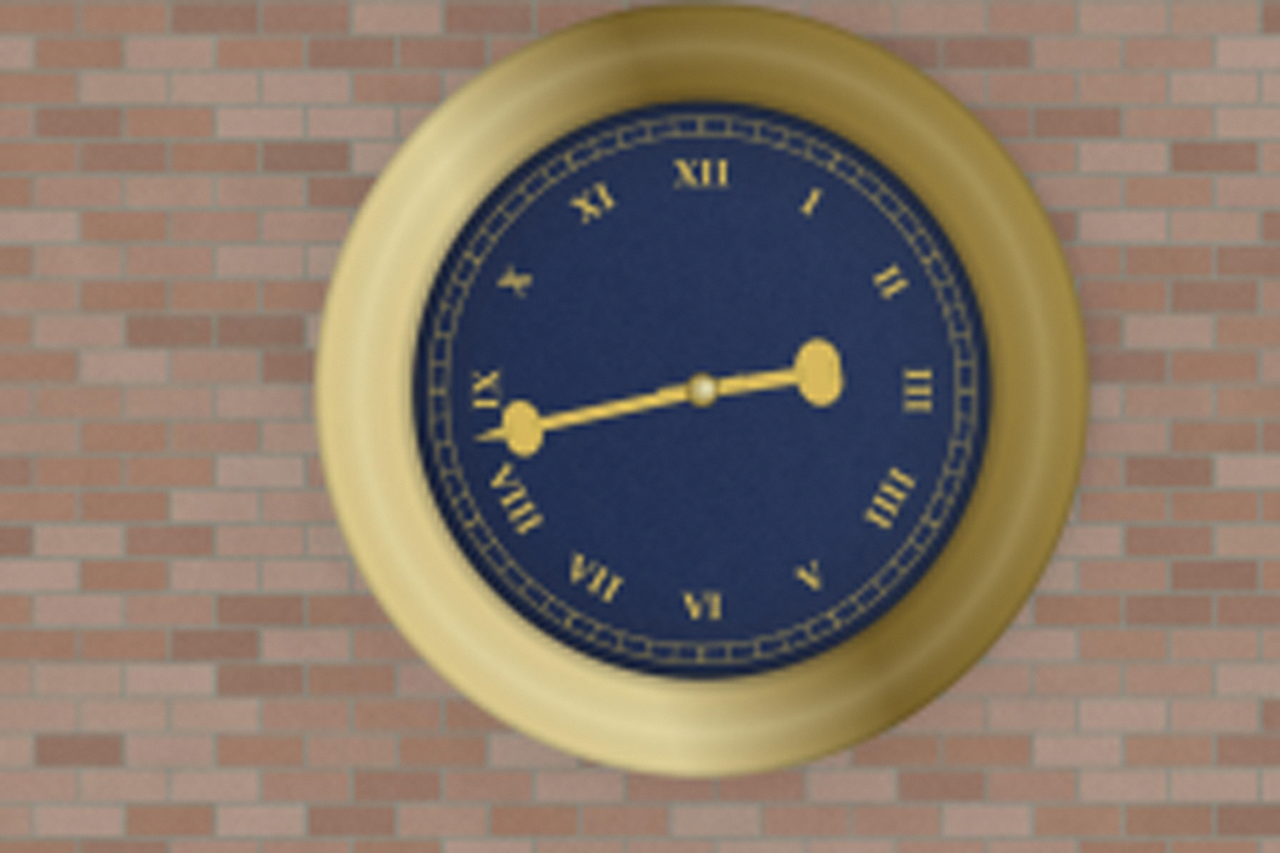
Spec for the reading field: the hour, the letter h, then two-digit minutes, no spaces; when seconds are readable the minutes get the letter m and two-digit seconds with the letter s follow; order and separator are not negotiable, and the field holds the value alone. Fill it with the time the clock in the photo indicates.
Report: 2h43
